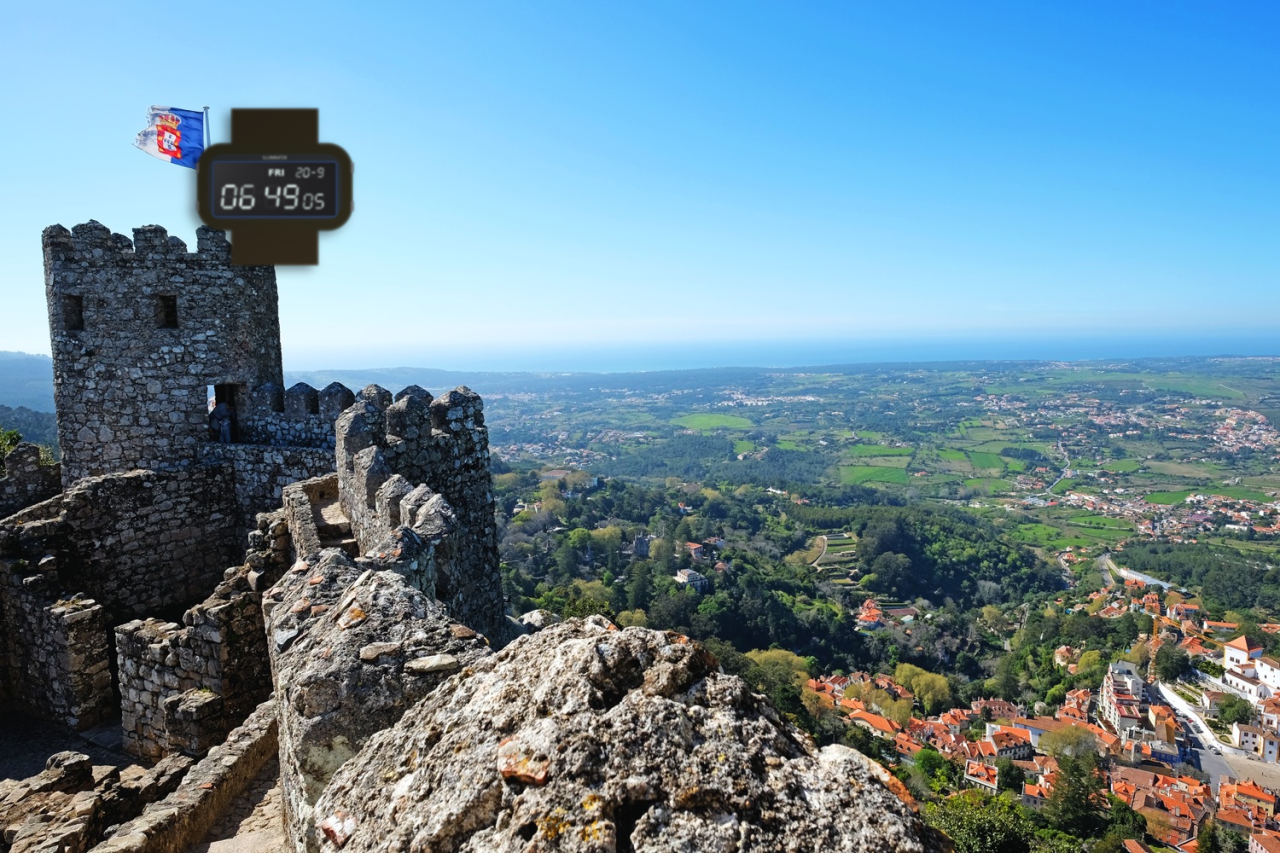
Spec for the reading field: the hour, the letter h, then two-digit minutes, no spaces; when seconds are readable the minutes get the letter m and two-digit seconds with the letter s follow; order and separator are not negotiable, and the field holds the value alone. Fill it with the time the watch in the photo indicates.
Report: 6h49m05s
